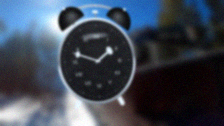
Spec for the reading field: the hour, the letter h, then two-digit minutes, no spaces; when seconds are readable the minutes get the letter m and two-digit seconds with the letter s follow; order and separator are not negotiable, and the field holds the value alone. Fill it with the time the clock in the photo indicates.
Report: 1h48
